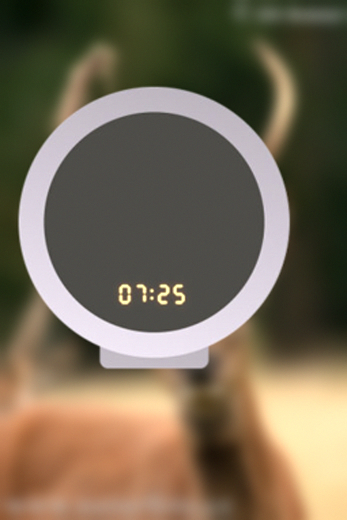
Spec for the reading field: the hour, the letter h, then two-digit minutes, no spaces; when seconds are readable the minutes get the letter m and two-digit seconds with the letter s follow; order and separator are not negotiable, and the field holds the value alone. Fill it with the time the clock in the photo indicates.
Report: 7h25
